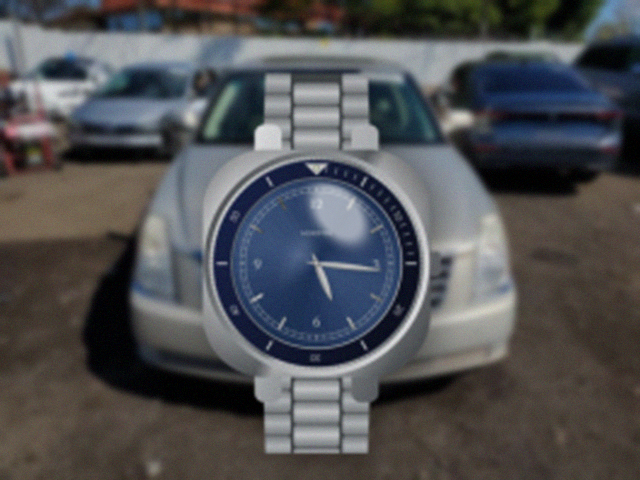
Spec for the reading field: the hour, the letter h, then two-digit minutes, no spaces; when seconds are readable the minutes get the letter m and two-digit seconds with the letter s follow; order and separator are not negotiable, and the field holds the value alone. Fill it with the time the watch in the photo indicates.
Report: 5h16
